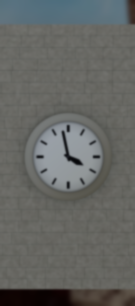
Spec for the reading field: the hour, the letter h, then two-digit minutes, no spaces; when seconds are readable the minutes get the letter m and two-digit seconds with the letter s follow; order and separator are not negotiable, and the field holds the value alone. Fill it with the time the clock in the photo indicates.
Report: 3h58
